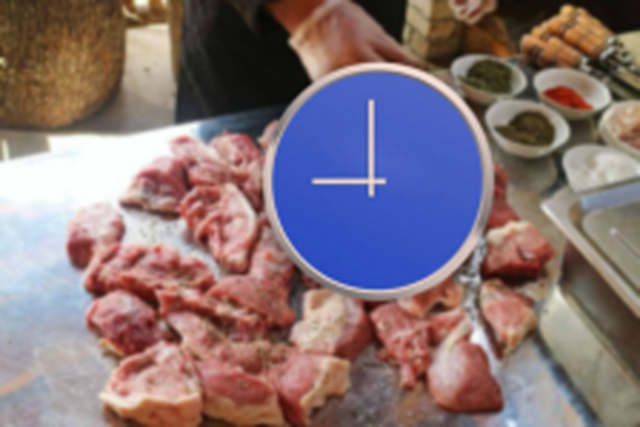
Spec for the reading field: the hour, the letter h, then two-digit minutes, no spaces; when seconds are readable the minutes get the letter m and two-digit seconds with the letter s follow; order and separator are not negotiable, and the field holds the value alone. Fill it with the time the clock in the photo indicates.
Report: 9h00
